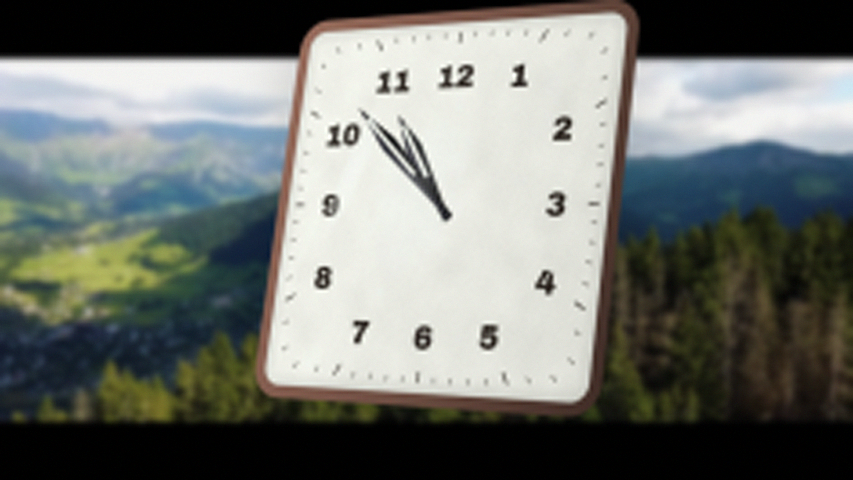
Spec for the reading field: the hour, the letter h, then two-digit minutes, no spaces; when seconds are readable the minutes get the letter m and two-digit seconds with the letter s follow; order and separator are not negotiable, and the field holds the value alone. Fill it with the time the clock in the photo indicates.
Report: 10h52
